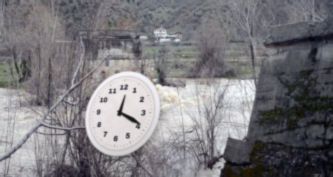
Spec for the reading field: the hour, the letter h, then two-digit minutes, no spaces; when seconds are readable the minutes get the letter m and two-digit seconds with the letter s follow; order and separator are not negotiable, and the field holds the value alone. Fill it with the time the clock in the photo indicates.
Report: 12h19
